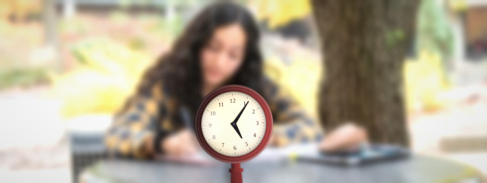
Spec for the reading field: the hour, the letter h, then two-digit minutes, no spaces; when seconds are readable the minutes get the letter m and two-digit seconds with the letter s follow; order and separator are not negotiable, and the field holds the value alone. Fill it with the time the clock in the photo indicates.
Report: 5h06
